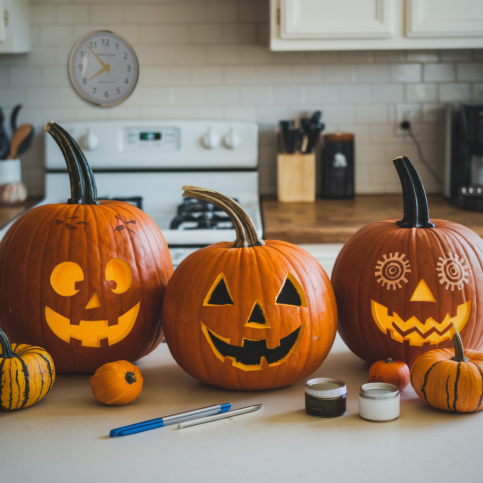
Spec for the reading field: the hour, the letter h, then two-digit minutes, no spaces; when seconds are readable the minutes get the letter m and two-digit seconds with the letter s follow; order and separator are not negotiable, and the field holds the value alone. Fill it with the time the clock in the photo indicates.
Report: 7h53
